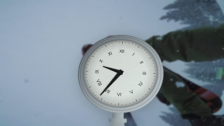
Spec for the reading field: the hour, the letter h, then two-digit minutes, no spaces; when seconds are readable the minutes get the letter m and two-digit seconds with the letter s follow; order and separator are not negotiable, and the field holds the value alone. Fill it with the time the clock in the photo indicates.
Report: 9h36
